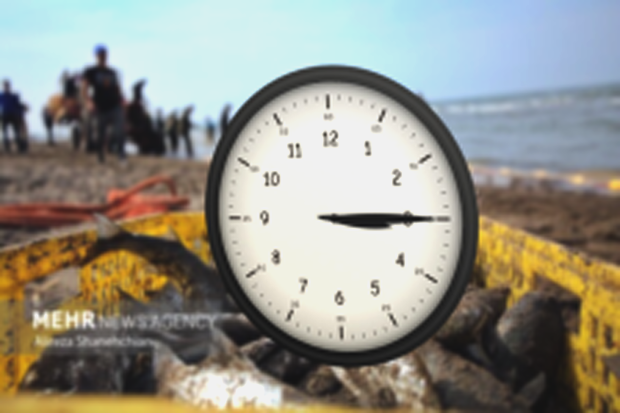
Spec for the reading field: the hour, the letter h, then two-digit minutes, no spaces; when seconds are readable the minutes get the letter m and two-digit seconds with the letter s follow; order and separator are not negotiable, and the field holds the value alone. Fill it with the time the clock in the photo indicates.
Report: 3h15
